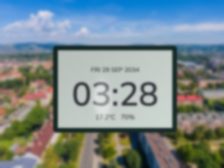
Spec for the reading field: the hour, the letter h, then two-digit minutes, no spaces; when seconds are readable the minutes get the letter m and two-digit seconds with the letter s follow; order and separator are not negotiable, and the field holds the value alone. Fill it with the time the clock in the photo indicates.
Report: 3h28
